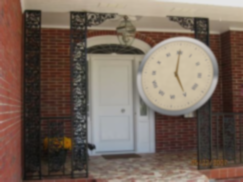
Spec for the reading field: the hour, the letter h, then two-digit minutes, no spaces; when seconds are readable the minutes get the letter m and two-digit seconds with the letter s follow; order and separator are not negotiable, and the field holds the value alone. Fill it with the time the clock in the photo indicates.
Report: 5h00
